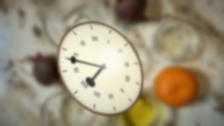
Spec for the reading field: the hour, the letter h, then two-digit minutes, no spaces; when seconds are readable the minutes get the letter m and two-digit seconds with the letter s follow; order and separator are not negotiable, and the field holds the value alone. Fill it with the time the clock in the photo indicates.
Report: 7h48
